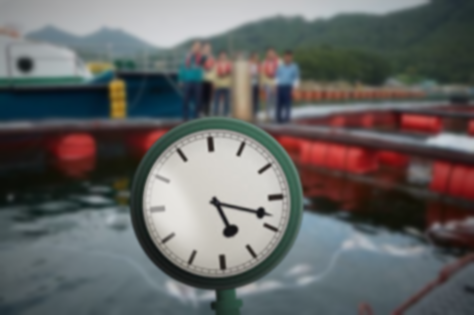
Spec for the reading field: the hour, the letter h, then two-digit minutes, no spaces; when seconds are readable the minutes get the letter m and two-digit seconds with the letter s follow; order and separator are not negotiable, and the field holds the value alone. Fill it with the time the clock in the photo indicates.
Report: 5h18
